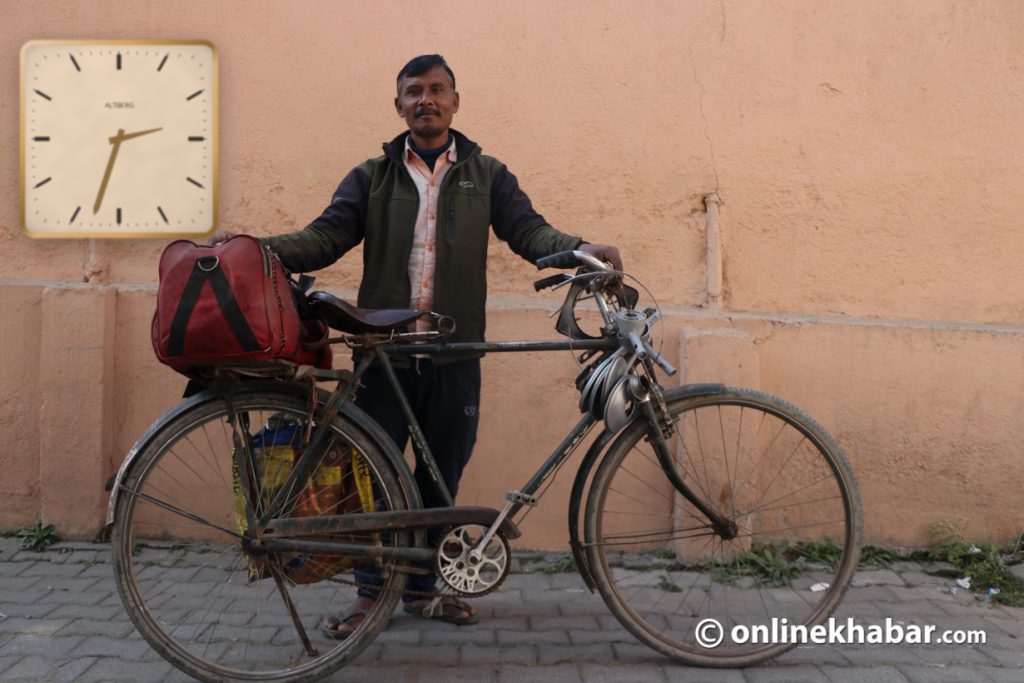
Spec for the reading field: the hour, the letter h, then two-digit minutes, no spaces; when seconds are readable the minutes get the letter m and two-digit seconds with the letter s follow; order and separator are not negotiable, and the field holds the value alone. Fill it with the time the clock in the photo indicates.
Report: 2h33
